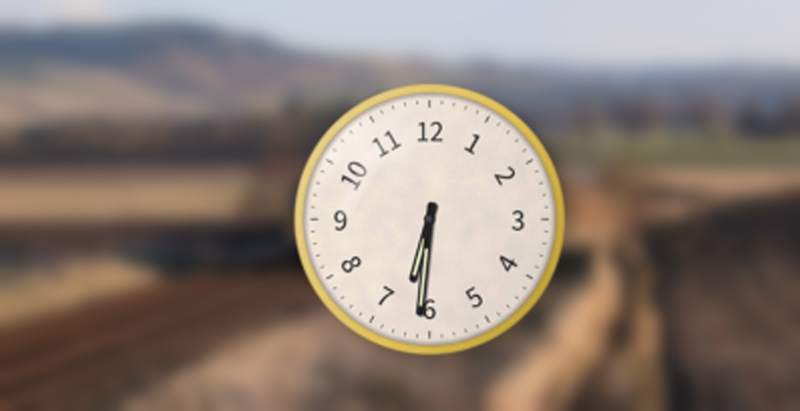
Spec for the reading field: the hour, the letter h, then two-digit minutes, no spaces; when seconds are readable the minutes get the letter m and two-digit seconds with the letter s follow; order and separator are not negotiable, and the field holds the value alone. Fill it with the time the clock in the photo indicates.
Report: 6h31
